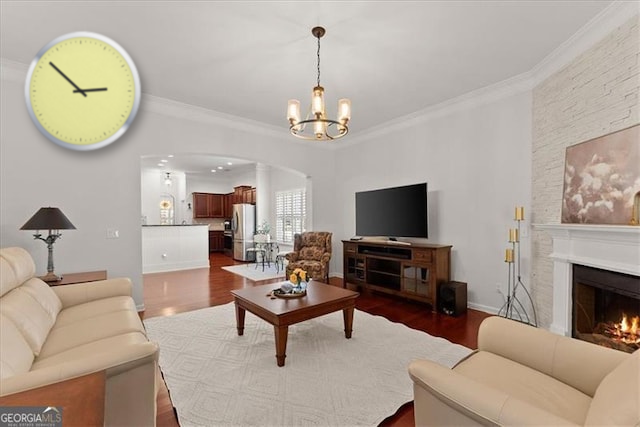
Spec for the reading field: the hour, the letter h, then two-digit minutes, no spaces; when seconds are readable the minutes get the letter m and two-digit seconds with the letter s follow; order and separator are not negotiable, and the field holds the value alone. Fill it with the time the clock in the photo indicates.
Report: 2h52
